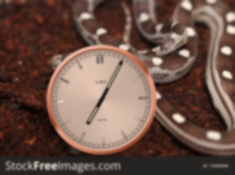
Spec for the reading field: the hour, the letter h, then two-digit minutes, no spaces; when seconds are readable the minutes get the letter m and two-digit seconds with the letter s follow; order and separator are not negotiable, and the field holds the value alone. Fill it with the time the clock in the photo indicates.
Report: 7h05
